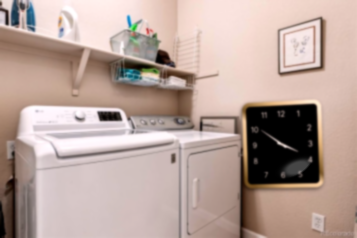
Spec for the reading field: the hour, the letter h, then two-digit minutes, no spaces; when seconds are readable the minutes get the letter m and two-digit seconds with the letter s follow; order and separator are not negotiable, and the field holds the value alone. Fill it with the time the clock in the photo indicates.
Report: 3h51
